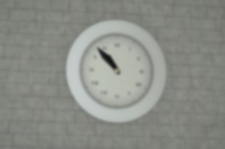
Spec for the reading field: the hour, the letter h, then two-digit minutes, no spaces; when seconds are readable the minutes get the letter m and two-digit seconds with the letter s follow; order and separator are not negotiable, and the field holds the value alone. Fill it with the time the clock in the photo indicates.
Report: 10h53
